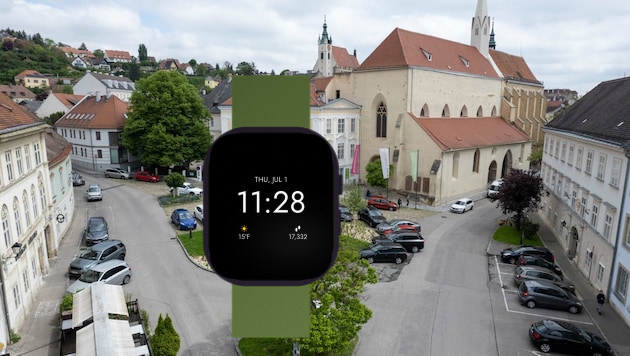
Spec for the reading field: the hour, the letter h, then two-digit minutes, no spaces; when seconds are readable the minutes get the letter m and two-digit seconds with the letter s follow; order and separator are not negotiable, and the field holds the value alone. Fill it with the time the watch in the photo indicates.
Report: 11h28
